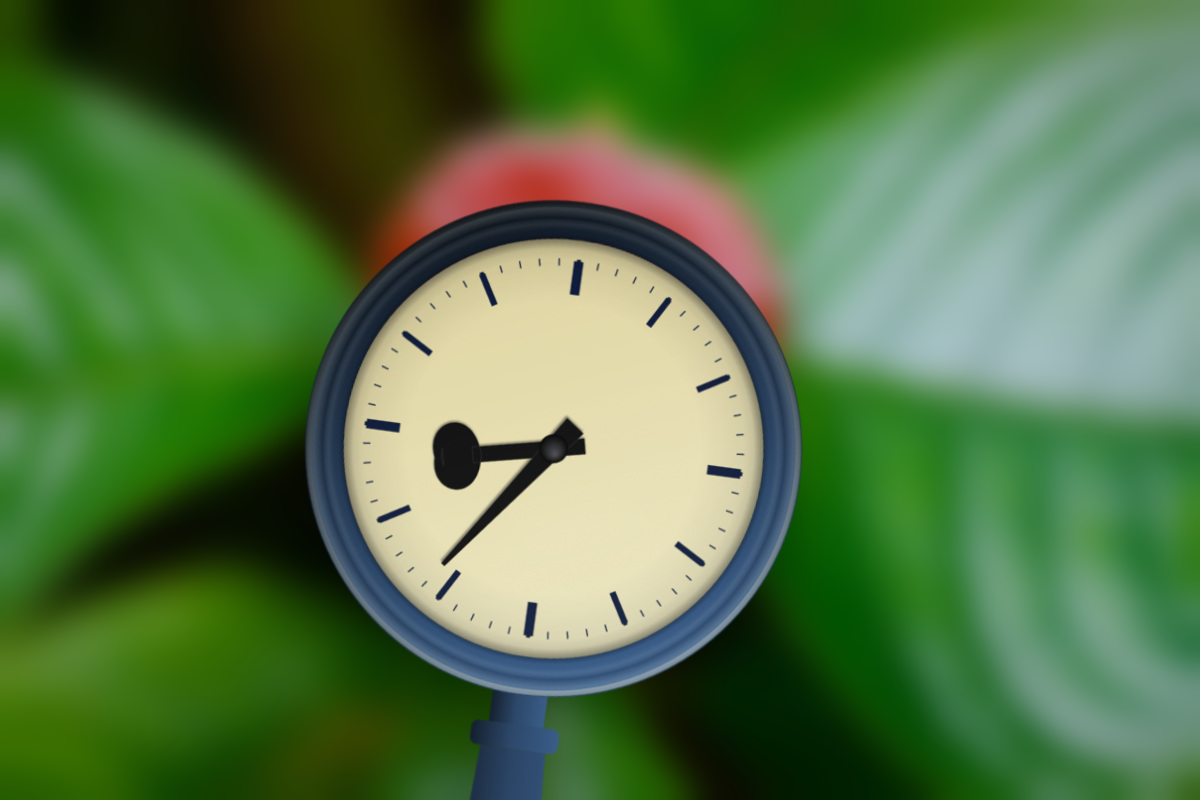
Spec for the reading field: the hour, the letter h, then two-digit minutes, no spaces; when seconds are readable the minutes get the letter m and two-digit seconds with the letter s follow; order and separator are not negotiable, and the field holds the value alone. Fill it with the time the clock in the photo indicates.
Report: 8h36
